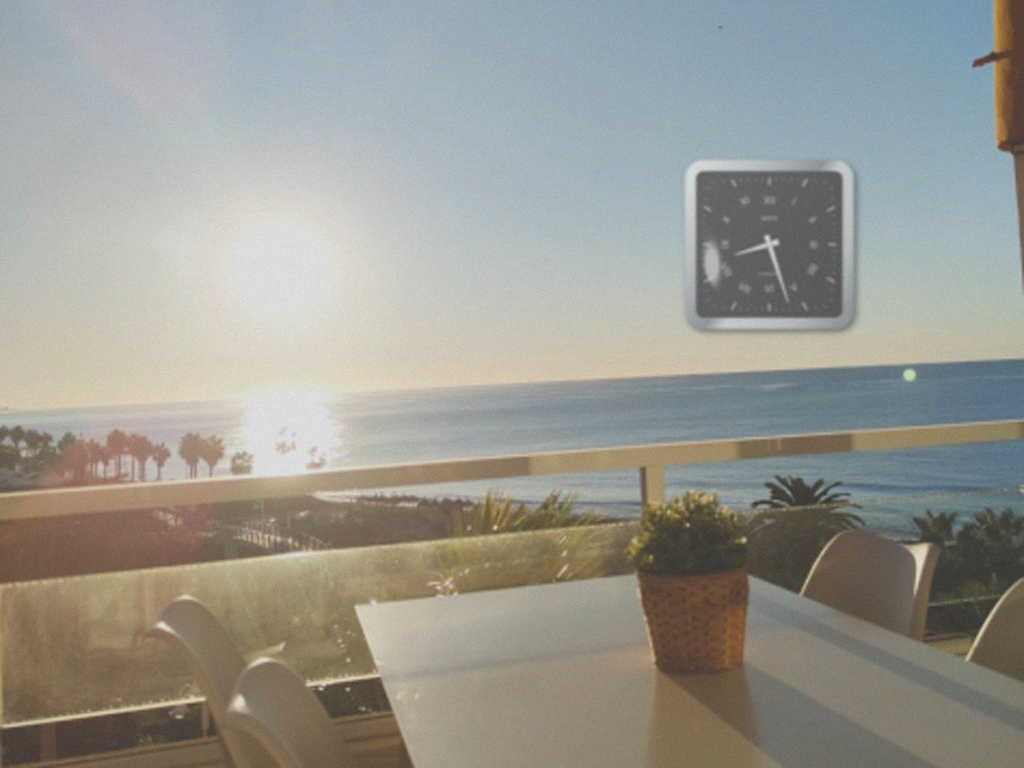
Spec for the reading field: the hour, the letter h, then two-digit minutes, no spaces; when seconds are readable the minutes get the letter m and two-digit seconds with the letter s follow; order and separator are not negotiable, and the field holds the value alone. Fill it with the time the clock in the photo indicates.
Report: 8h27
